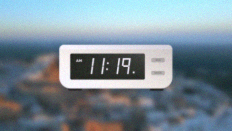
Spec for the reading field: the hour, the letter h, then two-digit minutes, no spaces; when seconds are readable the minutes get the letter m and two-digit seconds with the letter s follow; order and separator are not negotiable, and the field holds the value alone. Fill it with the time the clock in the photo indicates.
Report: 11h19
